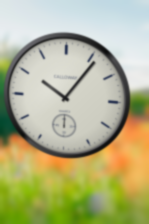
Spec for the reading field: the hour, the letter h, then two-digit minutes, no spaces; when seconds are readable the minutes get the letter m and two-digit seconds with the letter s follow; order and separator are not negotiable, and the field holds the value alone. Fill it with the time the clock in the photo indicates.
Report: 10h06
